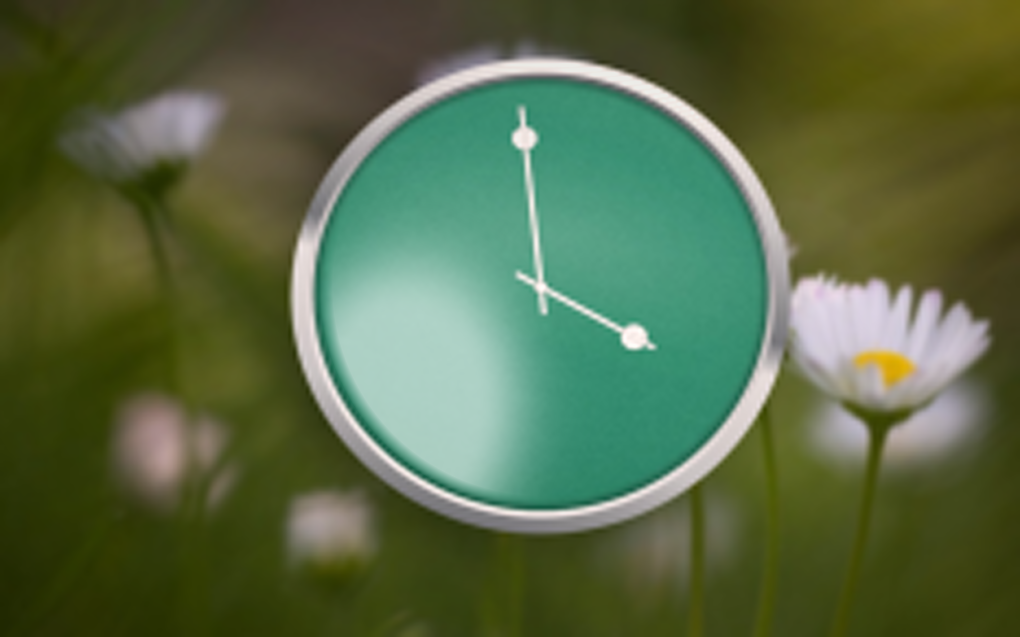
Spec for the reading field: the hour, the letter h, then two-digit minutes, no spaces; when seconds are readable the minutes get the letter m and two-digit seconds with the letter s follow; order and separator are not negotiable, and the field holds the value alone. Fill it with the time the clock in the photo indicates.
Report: 3h59
